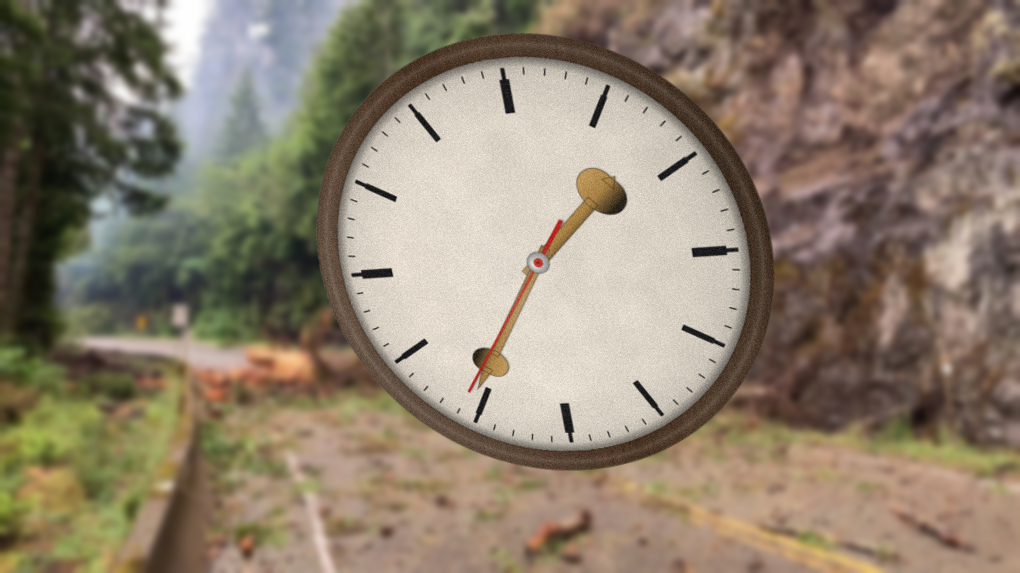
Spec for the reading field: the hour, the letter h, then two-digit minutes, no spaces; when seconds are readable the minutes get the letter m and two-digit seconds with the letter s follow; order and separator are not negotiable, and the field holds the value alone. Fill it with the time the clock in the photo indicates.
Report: 1h35m36s
